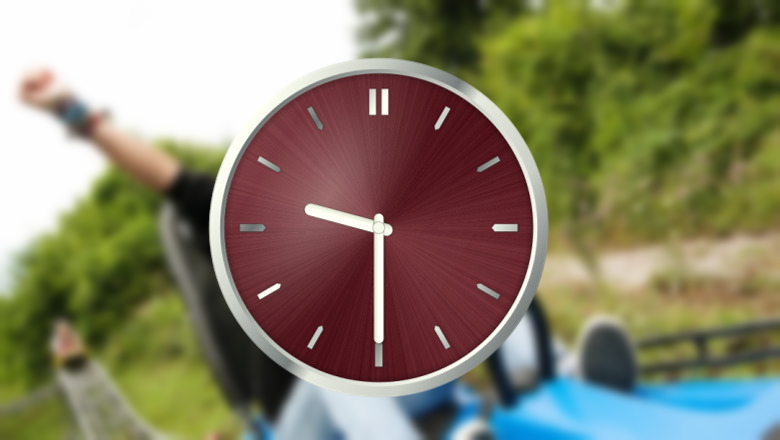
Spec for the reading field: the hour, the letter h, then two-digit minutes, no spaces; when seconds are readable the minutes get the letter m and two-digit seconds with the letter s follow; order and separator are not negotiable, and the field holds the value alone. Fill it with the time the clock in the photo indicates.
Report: 9h30
